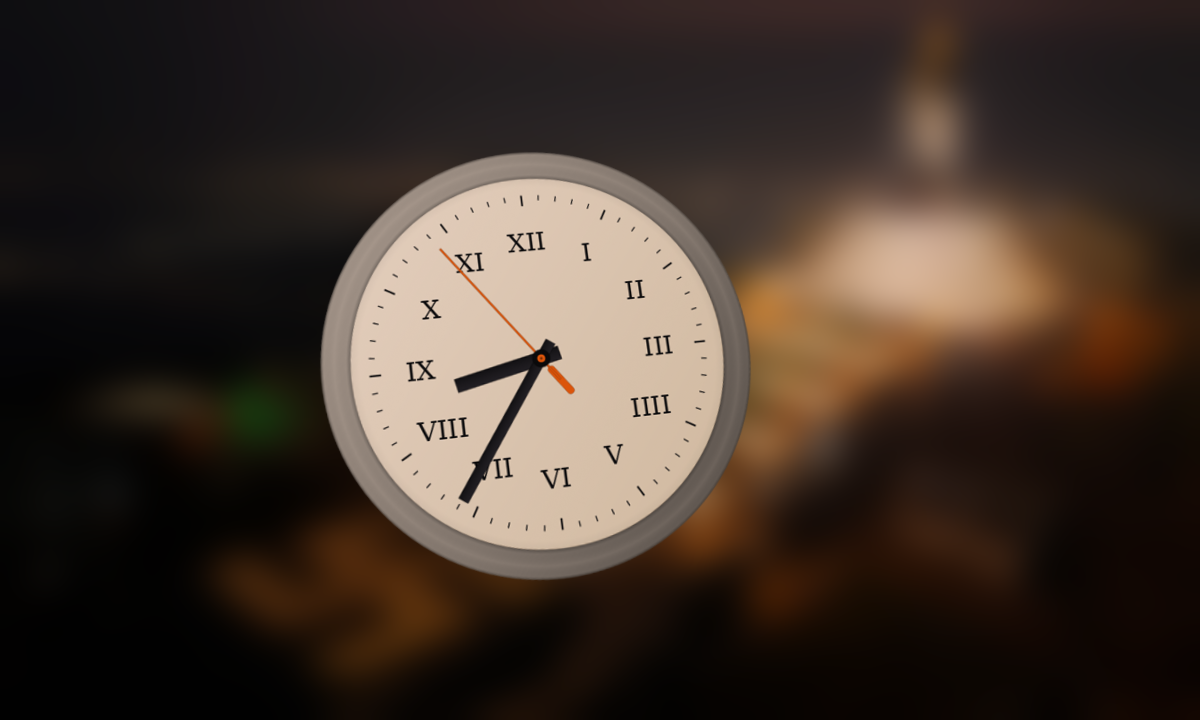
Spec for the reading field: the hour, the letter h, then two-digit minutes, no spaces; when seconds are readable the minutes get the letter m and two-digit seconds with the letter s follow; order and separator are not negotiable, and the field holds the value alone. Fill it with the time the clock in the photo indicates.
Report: 8h35m54s
